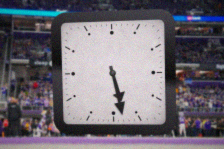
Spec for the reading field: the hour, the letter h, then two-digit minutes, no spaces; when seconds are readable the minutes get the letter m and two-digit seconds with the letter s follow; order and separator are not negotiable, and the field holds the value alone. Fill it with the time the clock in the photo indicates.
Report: 5h28
